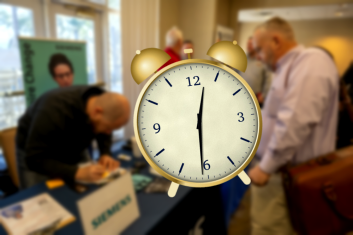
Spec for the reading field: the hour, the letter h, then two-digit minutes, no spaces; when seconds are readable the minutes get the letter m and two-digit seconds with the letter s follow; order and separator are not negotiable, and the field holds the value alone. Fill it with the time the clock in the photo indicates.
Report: 12h31
